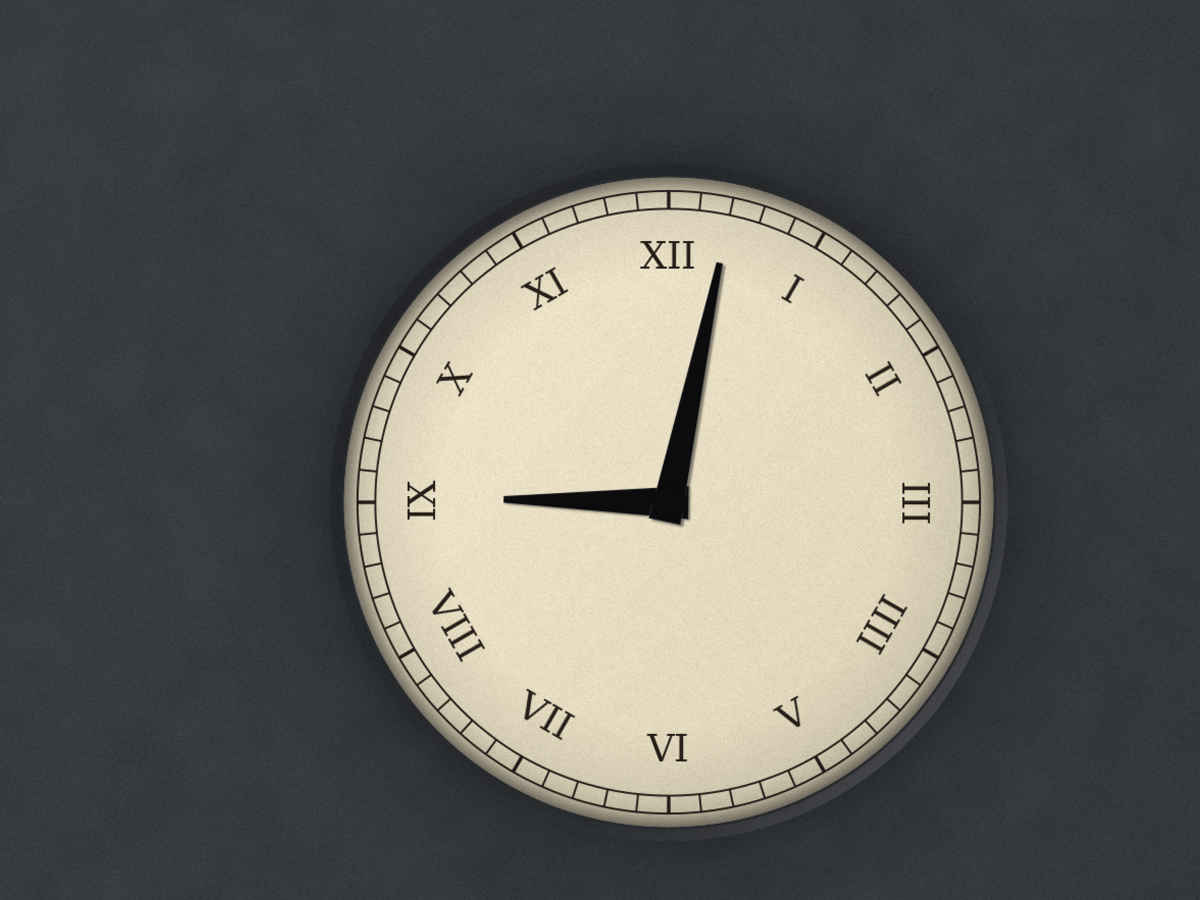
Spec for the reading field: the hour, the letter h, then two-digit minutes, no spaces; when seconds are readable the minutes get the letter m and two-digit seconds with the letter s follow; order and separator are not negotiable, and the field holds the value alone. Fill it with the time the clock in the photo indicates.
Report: 9h02
